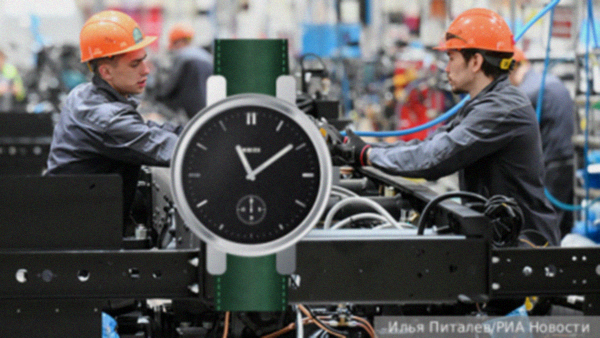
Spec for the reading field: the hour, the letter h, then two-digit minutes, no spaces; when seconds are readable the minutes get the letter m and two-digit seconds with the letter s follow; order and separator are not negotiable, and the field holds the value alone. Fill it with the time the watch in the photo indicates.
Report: 11h09
